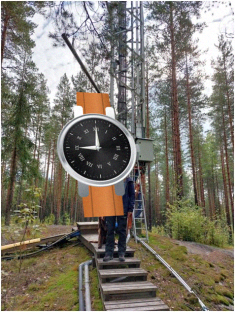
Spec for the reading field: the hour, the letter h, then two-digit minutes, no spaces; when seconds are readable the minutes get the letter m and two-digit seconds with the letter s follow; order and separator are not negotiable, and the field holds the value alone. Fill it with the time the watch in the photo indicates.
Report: 9h00
